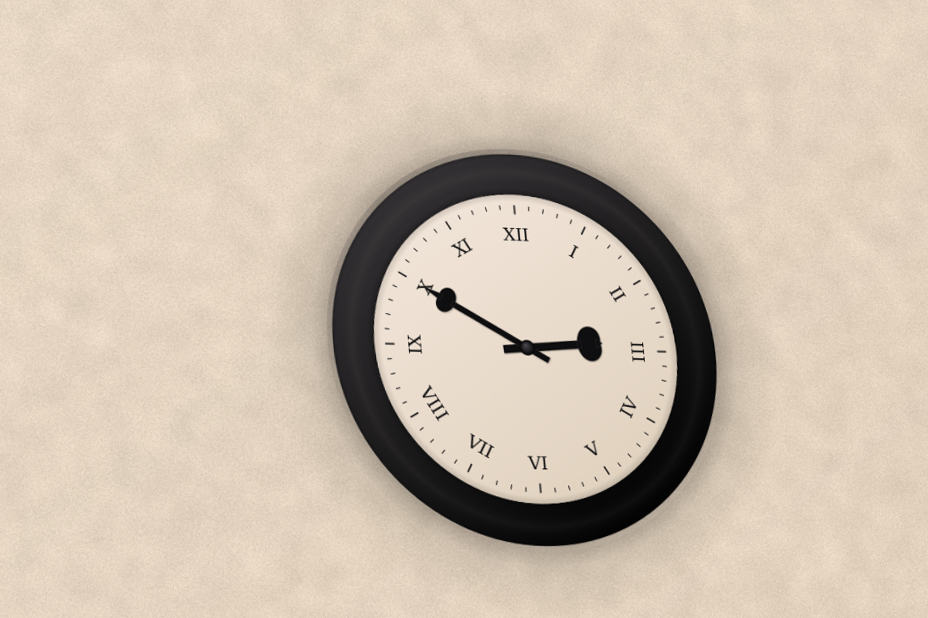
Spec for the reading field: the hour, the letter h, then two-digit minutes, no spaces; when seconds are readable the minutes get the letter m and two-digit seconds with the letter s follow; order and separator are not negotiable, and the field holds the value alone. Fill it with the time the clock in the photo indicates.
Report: 2h50
